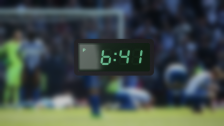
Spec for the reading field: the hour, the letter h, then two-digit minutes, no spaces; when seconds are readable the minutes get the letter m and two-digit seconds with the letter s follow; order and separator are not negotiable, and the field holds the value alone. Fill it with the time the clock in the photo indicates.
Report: 6h41
